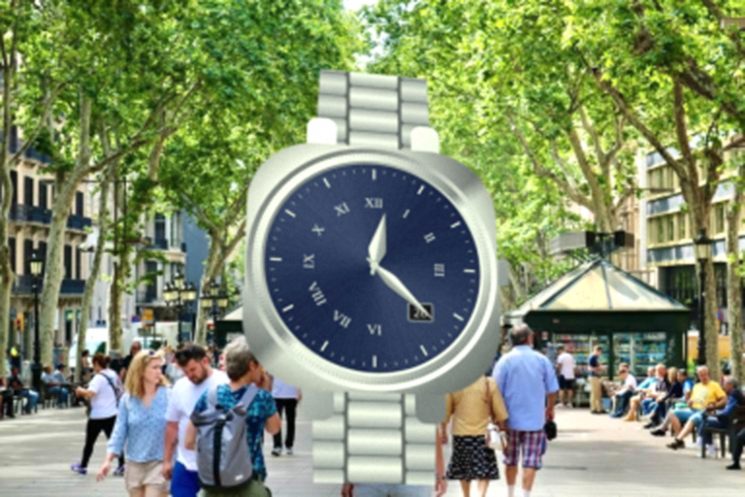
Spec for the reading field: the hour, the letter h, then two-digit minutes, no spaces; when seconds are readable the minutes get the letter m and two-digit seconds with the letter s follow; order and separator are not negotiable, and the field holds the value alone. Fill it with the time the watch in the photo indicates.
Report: 12h22
